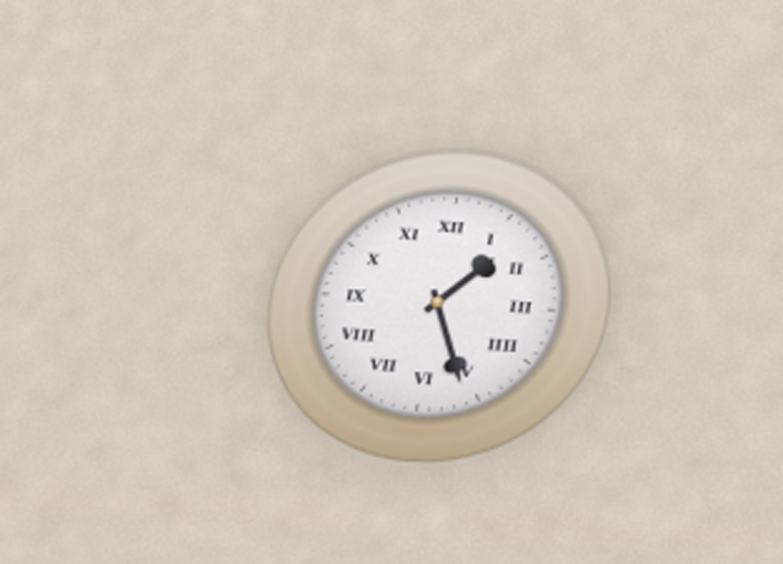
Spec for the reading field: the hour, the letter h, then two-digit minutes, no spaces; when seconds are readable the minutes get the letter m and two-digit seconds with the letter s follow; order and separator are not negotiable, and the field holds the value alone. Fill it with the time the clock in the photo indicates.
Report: 1h26
